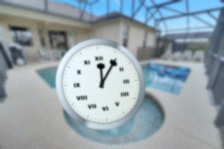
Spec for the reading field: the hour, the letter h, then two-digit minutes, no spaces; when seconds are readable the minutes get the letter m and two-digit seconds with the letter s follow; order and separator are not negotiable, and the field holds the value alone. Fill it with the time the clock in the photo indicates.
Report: 12h06
